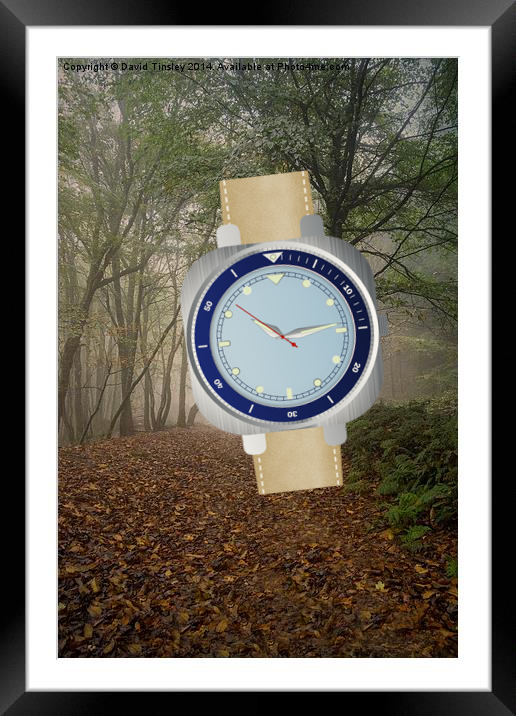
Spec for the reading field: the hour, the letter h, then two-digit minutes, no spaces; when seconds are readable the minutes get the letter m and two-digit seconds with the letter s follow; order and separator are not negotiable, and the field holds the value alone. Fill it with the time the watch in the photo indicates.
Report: 10h13m52s
